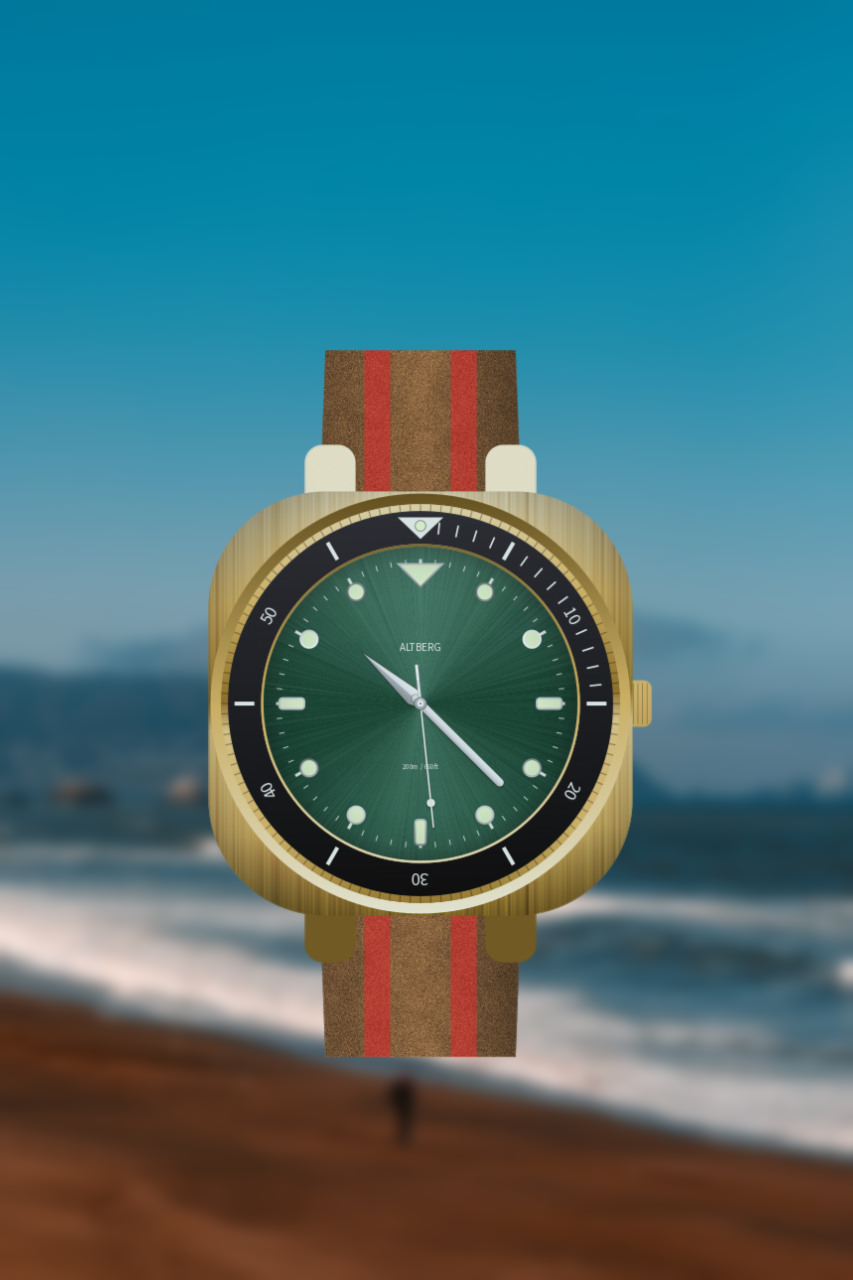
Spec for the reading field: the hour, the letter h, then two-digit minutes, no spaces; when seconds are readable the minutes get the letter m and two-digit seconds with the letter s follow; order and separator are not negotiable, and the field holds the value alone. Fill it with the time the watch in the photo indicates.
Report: 10h22m29s
